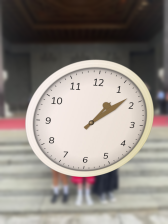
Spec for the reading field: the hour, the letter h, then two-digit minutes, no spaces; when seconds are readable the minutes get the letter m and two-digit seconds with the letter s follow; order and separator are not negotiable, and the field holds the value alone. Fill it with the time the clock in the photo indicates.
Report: 1h08
